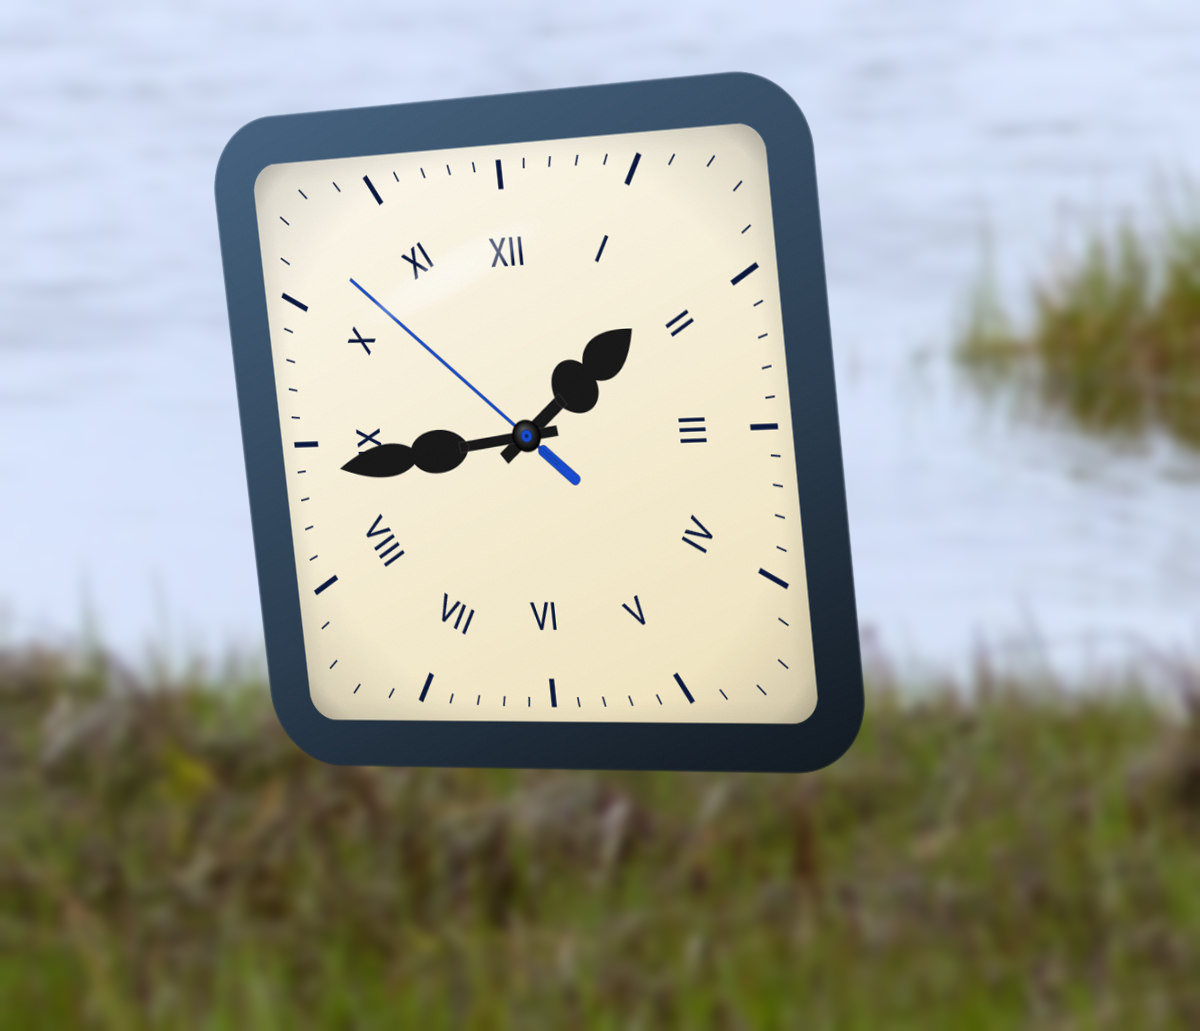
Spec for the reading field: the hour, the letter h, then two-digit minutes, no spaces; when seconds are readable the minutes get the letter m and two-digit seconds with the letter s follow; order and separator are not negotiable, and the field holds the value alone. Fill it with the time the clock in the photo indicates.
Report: 1h43m52s
